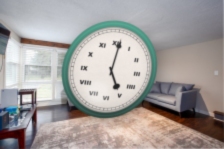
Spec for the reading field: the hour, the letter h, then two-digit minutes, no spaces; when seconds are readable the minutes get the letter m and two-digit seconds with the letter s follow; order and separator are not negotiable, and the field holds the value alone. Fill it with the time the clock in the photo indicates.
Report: 5h01
